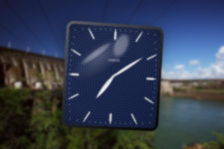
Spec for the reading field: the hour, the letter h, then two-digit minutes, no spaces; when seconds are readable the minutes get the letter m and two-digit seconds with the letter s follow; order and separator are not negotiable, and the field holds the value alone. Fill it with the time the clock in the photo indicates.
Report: 7h09
